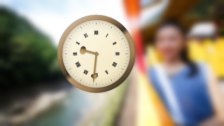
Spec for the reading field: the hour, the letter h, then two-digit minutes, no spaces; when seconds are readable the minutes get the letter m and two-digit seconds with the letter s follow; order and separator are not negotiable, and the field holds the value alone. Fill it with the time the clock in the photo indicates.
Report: 9h31
